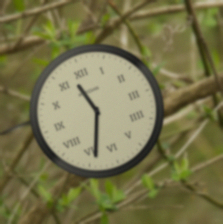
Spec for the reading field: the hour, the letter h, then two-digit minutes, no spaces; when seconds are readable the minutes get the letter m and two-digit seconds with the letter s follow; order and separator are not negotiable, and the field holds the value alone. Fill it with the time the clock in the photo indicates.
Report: 11h34
